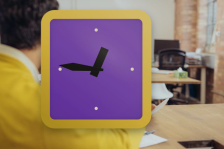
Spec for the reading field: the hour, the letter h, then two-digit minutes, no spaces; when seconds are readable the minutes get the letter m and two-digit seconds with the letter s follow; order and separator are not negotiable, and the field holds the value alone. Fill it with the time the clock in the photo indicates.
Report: 12h46
